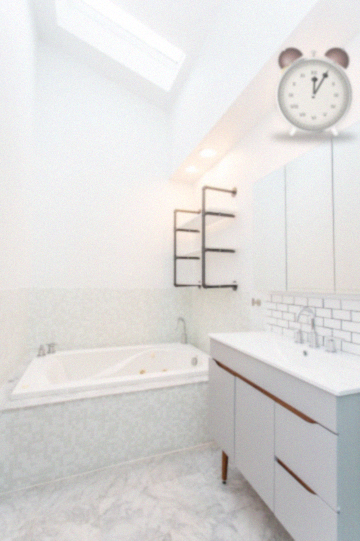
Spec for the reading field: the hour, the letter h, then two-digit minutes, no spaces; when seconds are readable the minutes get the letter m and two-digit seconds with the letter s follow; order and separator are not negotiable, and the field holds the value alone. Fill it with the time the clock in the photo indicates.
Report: 12h05
